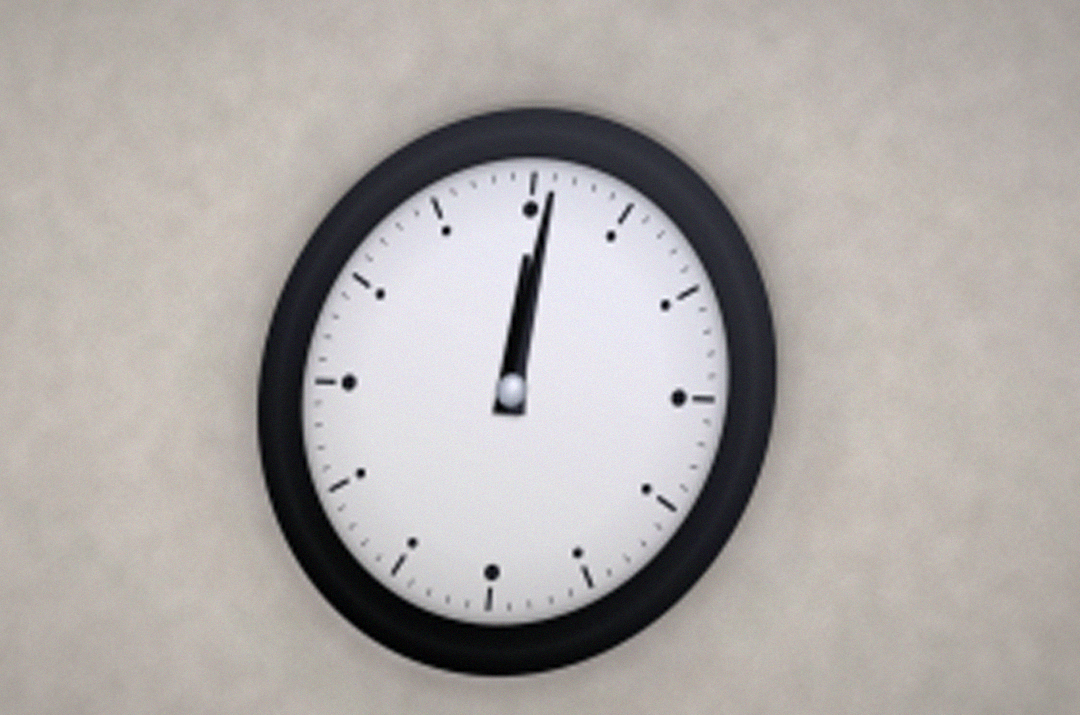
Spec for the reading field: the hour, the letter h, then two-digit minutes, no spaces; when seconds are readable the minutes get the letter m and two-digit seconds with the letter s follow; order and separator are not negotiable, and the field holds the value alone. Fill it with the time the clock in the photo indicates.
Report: 12h01
